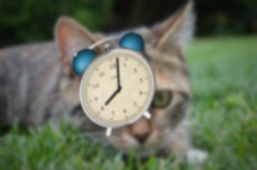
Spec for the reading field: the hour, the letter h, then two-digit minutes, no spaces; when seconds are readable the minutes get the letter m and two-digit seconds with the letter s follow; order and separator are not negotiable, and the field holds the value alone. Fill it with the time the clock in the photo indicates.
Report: 8h02
